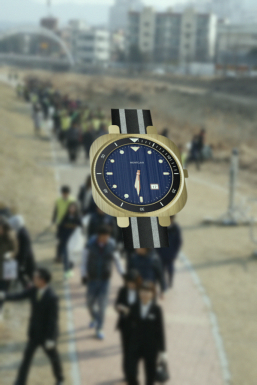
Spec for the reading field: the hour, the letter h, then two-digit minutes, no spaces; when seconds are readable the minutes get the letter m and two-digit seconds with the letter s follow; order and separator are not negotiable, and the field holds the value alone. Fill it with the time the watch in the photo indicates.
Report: 6h31
